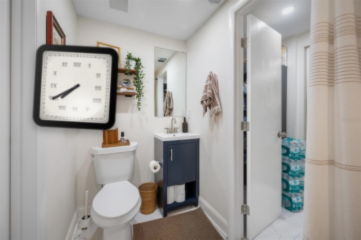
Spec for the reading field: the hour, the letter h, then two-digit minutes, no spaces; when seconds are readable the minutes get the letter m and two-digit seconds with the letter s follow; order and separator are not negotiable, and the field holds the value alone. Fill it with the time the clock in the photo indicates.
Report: 7h40
